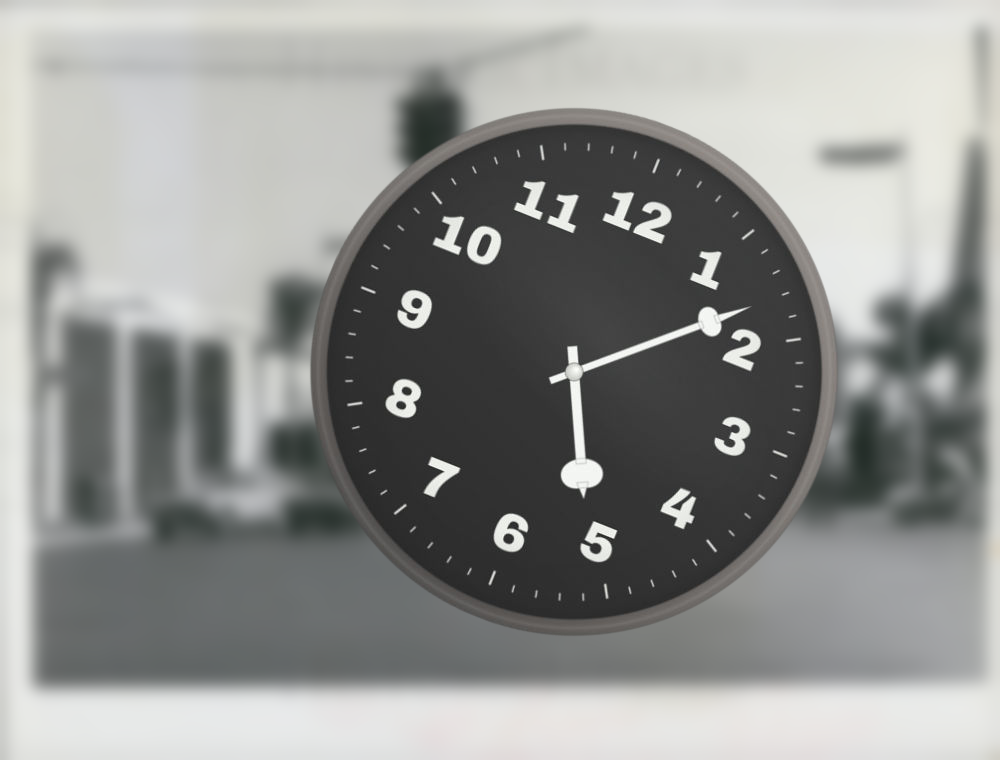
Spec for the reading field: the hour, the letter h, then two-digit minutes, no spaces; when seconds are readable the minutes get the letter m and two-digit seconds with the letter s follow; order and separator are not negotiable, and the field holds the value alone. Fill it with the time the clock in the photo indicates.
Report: 5h08
